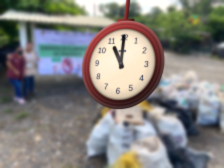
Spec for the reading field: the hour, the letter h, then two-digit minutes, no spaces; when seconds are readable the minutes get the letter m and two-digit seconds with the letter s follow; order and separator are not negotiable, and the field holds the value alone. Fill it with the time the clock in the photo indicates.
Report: 11h00
